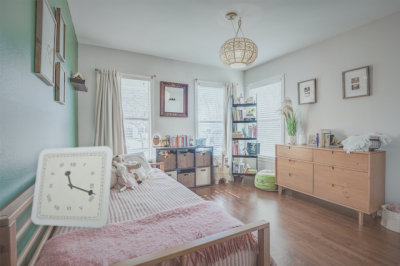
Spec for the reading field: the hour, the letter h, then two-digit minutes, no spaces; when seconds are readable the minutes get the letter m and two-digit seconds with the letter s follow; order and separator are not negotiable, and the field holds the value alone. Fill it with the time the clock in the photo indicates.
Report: 11h18
